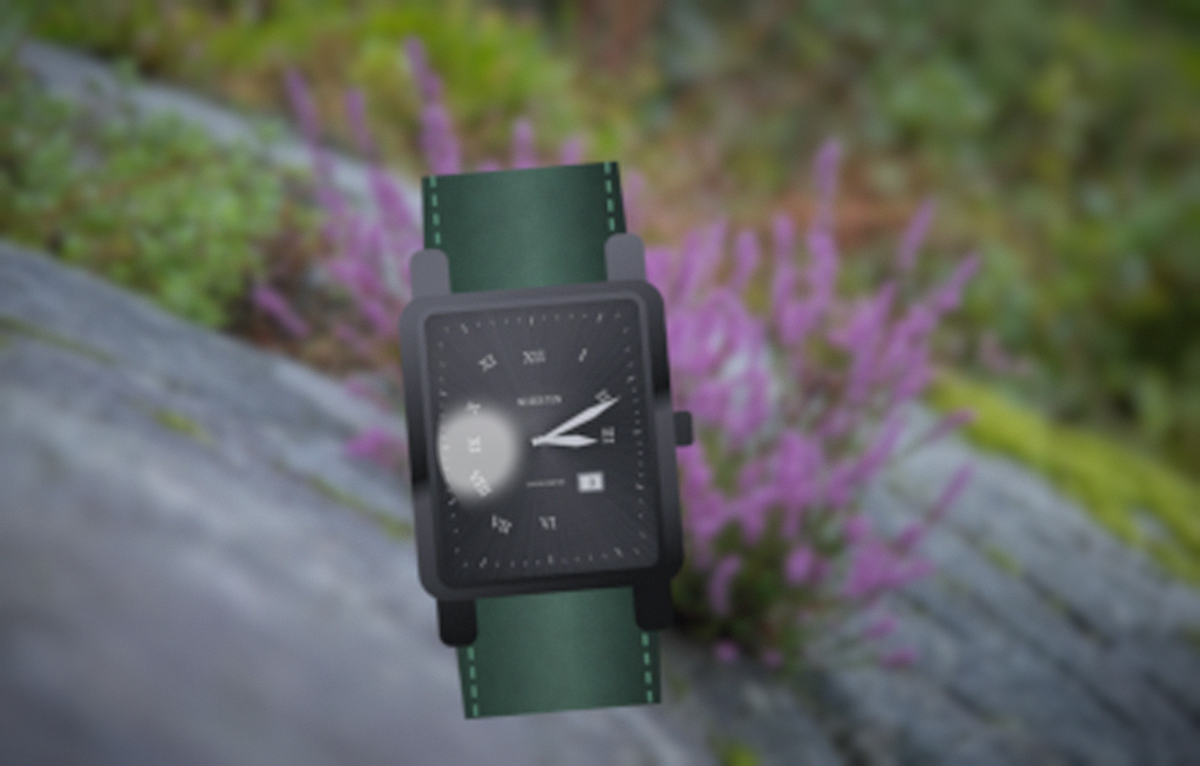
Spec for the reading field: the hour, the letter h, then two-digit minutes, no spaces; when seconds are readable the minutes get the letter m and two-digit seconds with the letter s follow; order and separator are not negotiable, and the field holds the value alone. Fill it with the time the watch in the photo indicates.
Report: 3h11
